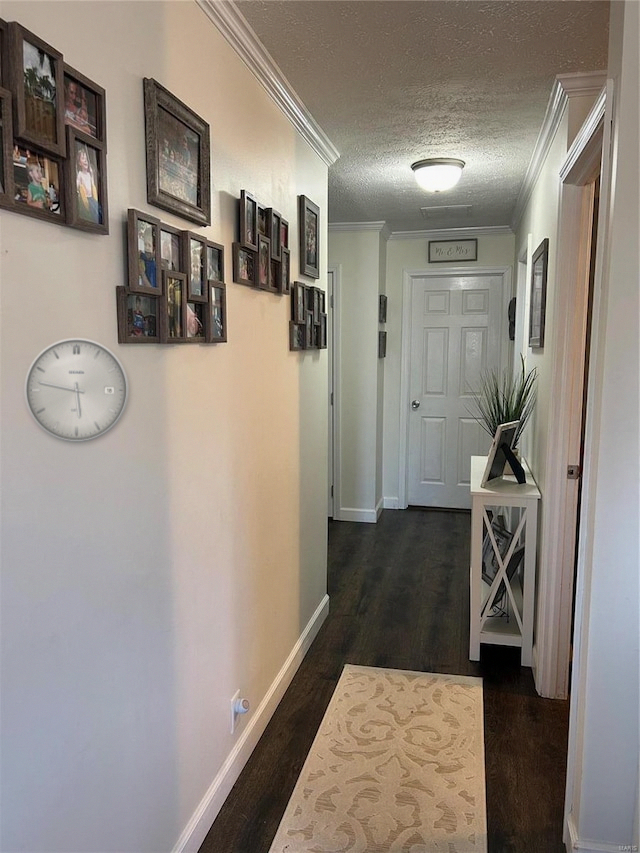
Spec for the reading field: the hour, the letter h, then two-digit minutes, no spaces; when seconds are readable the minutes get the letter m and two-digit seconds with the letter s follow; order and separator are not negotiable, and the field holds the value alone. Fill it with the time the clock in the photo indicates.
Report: 5h47
